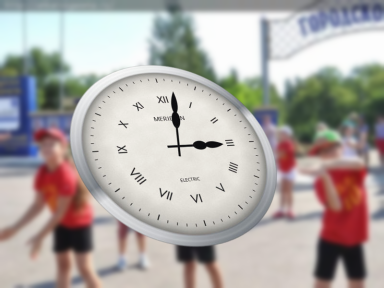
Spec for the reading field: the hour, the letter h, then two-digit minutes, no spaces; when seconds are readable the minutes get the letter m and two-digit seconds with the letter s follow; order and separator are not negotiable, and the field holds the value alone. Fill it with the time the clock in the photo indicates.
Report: 3h02
